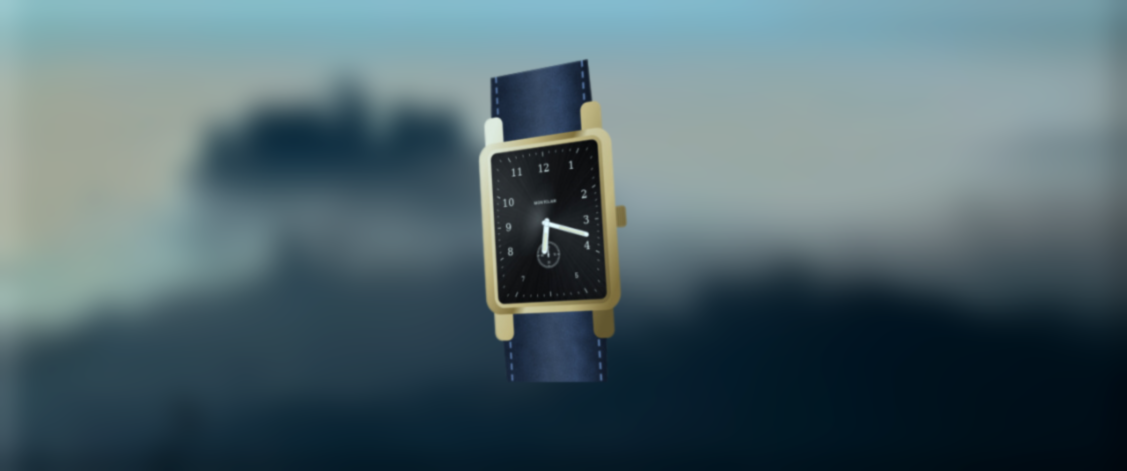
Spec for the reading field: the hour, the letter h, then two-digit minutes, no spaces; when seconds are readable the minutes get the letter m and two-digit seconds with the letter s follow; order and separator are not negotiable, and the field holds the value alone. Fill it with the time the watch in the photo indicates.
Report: 6h18
